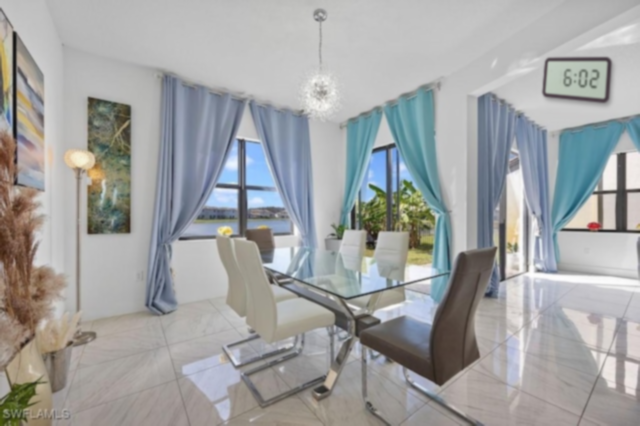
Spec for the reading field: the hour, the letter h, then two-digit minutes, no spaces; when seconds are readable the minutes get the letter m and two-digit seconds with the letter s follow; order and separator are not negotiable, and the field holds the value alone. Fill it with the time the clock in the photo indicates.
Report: 6h02
